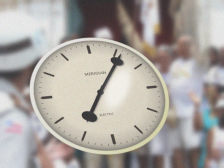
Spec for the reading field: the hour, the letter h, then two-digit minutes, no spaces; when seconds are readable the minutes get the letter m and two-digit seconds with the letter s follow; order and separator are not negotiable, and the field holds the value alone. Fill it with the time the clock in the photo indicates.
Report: 7h06
